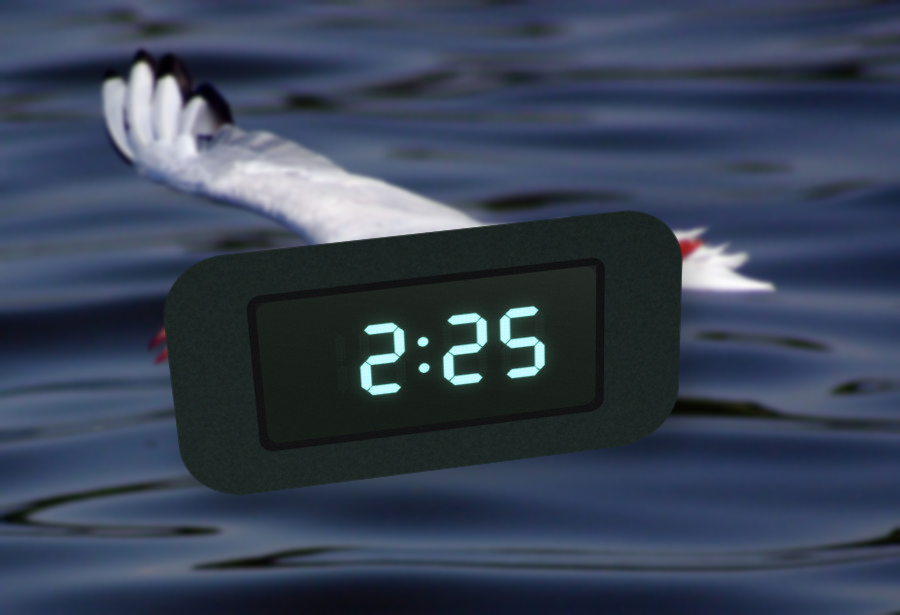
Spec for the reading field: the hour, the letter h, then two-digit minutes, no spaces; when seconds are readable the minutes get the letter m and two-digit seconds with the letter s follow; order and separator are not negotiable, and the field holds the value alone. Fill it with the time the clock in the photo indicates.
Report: 2h25
